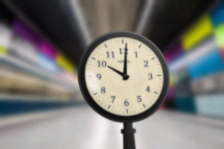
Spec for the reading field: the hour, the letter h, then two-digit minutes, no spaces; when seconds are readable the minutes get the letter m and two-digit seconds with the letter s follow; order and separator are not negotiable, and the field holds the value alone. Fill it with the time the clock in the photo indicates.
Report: 10h01
